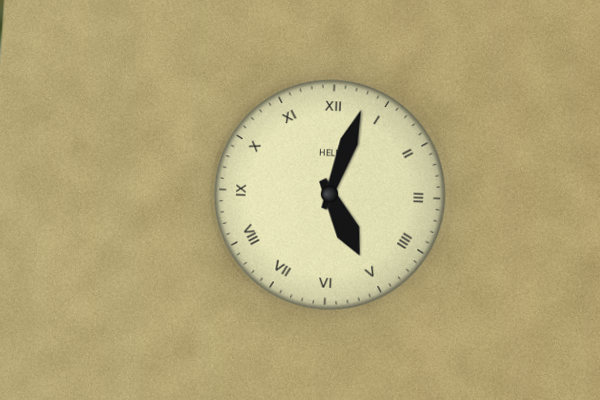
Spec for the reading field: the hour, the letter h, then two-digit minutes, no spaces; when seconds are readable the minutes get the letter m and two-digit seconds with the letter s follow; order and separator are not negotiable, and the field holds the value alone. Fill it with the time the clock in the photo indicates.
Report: 5h03
